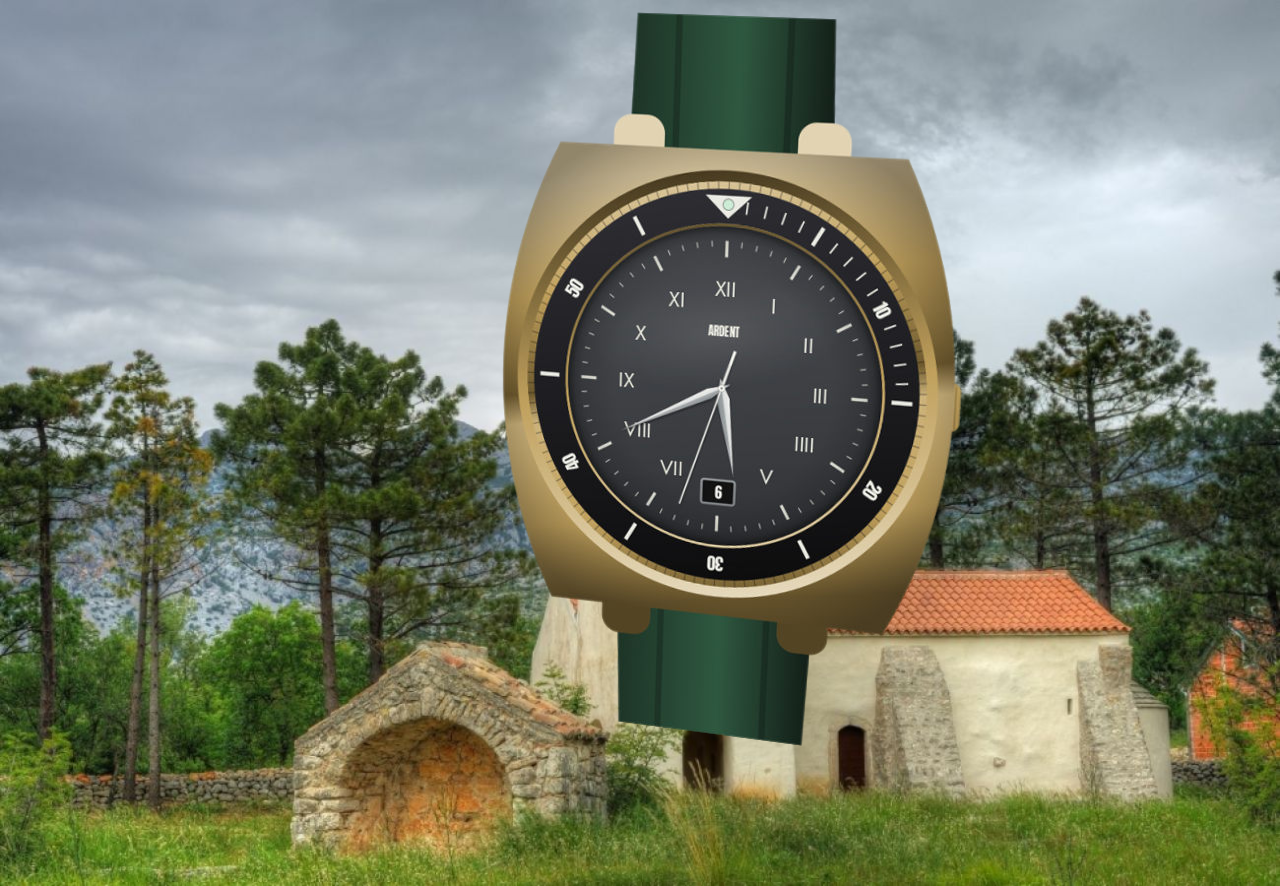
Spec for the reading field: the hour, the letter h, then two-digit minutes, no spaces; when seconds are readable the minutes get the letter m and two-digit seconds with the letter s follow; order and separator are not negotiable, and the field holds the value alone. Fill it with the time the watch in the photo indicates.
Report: 5h40m33s
